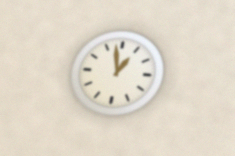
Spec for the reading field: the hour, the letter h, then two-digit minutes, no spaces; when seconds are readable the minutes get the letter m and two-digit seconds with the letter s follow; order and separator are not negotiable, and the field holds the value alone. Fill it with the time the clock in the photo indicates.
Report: 12h58
